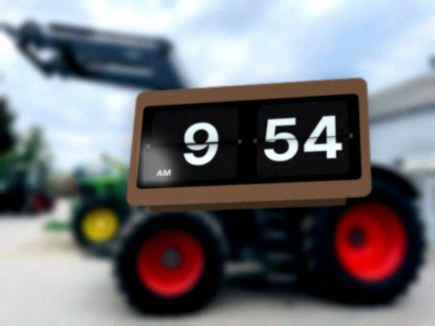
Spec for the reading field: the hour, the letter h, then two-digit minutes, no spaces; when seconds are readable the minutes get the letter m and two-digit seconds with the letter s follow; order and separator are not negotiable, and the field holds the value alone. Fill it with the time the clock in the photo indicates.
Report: 9h54
